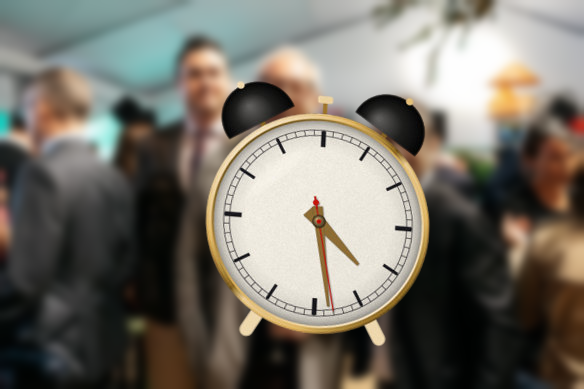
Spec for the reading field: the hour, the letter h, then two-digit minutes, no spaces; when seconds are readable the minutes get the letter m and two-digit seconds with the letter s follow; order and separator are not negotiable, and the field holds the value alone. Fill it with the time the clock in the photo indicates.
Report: 4h28m28s
